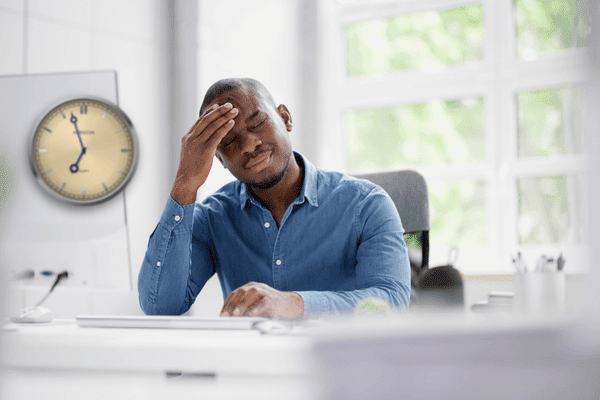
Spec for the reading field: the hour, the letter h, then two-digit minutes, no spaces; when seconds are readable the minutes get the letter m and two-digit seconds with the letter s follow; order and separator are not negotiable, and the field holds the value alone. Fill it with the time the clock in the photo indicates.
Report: 6h57
